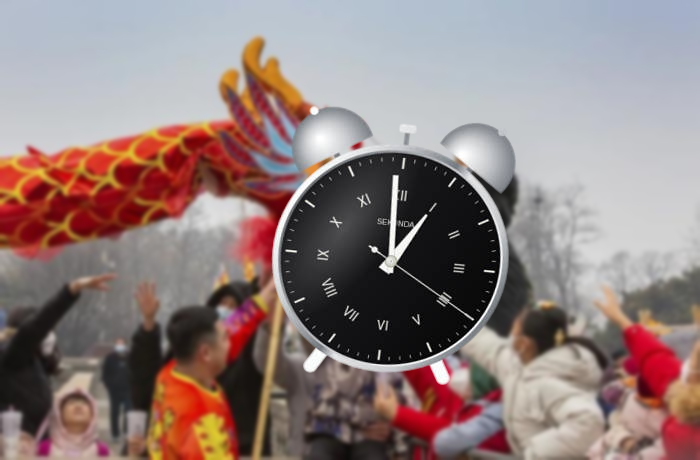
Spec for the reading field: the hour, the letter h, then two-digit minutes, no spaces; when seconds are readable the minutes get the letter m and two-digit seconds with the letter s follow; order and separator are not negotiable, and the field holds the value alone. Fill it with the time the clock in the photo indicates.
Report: 12h59m20s
